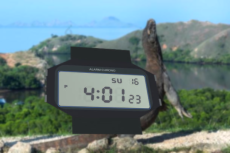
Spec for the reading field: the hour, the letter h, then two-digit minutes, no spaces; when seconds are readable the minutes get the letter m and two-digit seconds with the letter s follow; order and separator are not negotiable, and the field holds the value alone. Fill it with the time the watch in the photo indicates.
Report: 4h01m23s
